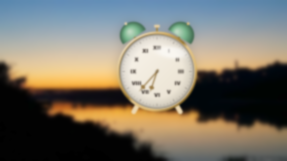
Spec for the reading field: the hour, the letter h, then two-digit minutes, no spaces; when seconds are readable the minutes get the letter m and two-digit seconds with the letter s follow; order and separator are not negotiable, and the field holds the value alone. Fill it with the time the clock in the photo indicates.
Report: 6h37
